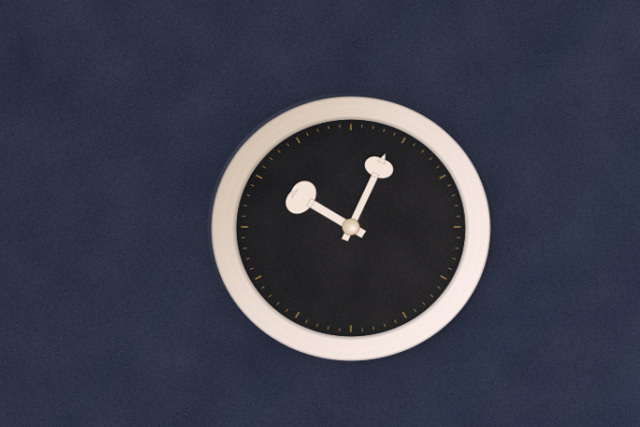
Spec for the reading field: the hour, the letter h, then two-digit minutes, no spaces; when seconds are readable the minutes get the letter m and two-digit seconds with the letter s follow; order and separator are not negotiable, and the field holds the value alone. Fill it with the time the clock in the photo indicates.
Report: 10h04
